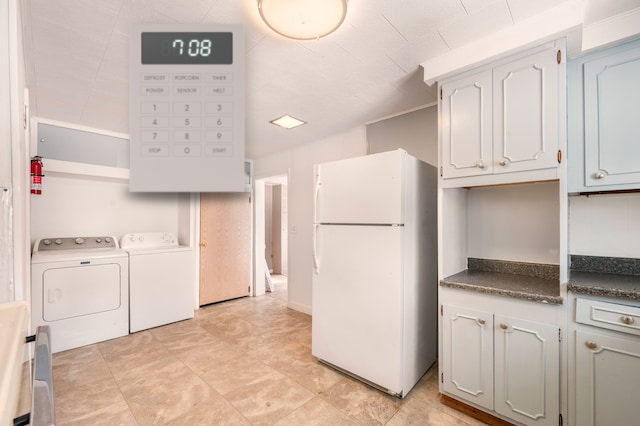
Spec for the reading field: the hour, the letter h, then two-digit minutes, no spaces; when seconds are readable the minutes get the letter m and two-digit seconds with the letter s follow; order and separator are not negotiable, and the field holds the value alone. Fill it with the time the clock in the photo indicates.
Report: 7h08
